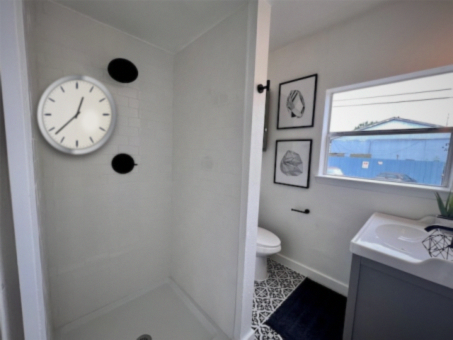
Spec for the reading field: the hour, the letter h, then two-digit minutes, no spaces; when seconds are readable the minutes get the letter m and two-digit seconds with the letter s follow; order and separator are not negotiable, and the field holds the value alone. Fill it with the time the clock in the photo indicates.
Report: 12h38
